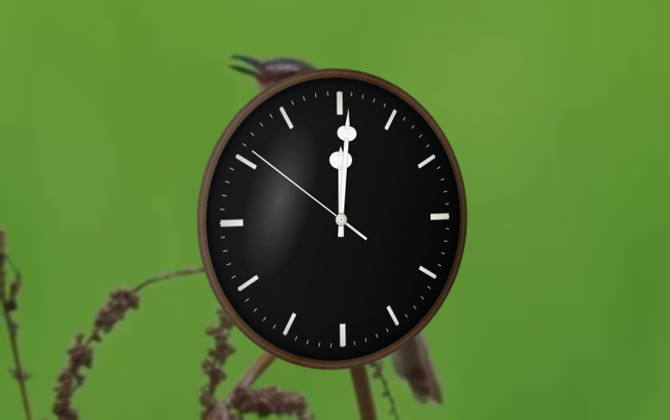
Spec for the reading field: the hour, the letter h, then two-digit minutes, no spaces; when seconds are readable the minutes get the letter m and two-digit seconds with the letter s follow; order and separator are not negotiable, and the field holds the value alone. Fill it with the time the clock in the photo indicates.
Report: 12h00m51s
